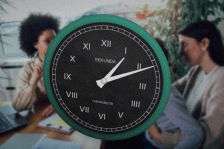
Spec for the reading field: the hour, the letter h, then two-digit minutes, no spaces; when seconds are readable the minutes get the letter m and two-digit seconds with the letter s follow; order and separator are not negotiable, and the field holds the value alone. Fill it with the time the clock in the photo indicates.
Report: 1h11
